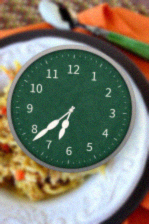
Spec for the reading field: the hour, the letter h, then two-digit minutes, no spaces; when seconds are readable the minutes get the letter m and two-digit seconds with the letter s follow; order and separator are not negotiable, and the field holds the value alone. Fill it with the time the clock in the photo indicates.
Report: 6h38
